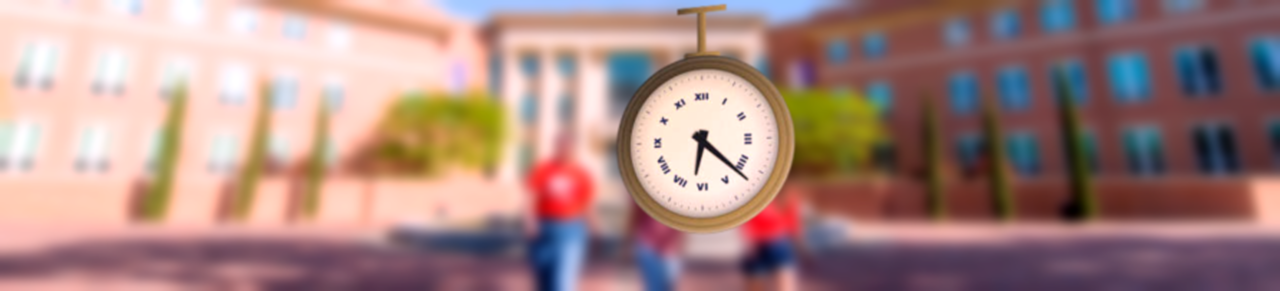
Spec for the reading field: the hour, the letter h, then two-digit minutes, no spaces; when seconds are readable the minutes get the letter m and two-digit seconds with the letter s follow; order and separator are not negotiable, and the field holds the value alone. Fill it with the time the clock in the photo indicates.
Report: 6h22
